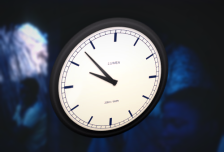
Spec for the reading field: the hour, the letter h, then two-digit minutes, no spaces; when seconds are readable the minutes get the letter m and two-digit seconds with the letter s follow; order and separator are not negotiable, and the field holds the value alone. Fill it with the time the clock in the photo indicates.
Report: 9h53
